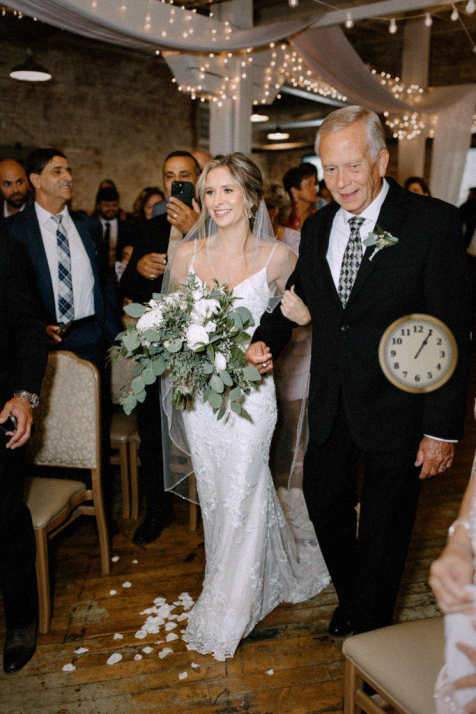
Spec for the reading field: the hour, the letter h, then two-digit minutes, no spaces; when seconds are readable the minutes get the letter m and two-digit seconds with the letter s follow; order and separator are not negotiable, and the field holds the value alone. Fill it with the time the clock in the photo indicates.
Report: 1h05
